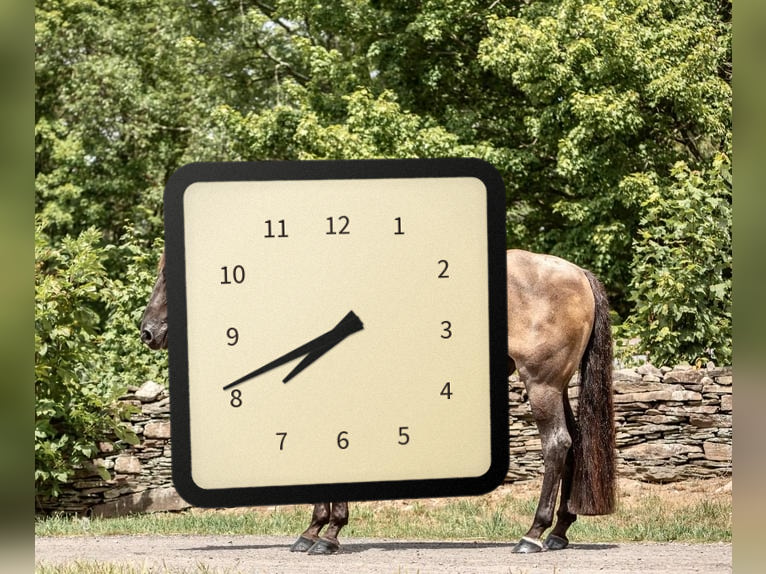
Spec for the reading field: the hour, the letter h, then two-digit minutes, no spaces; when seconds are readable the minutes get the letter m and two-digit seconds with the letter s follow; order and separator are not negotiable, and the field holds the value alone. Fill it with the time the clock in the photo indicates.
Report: 7h41
